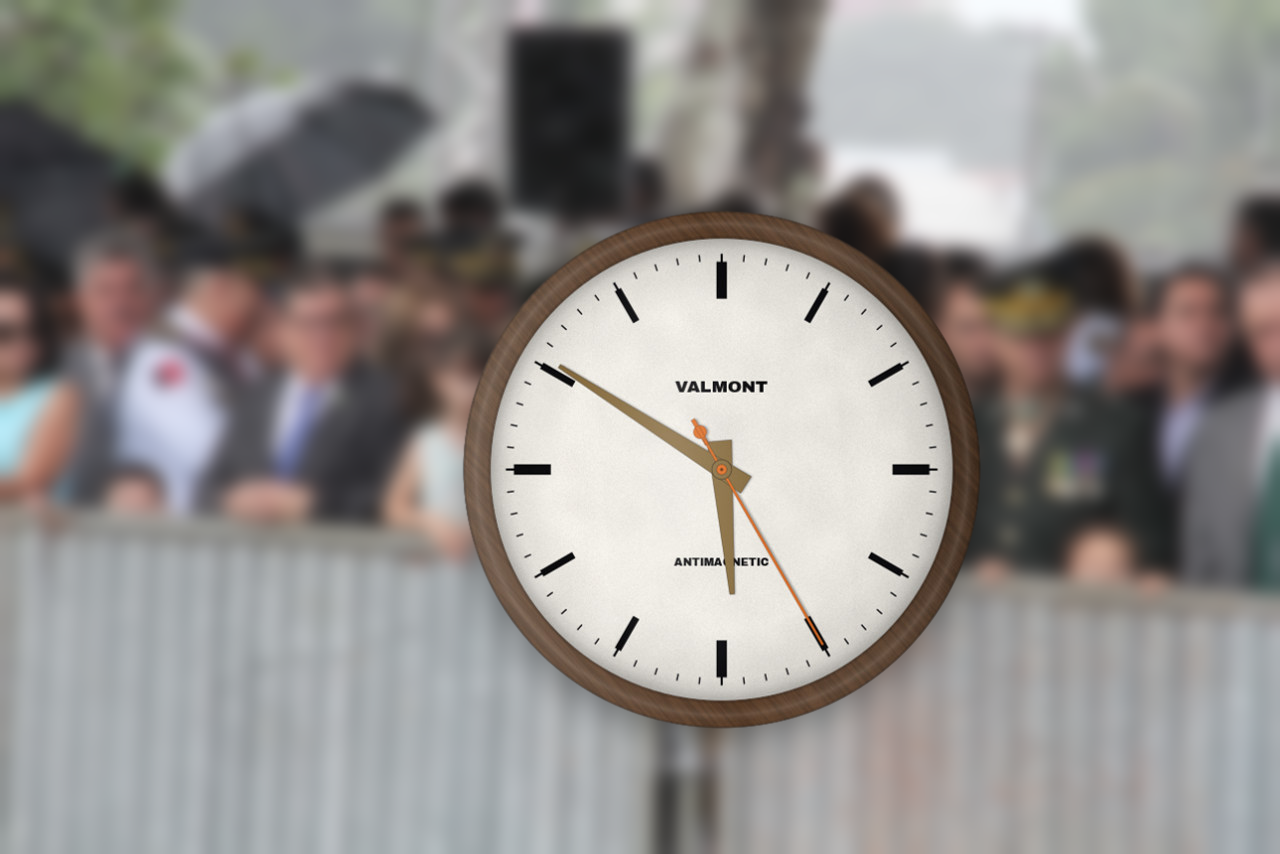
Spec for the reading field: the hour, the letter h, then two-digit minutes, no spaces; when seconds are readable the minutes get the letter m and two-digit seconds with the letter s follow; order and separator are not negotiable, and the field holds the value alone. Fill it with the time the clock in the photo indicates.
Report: 5h50m25s
